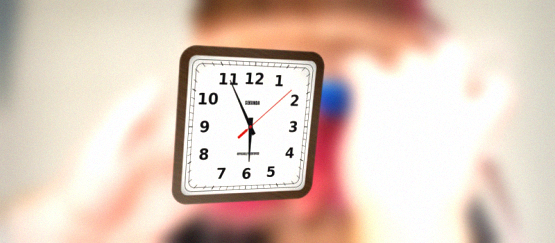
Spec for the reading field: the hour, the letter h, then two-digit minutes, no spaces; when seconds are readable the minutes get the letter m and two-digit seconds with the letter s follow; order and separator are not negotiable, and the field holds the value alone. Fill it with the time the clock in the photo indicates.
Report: 5h55m08s
